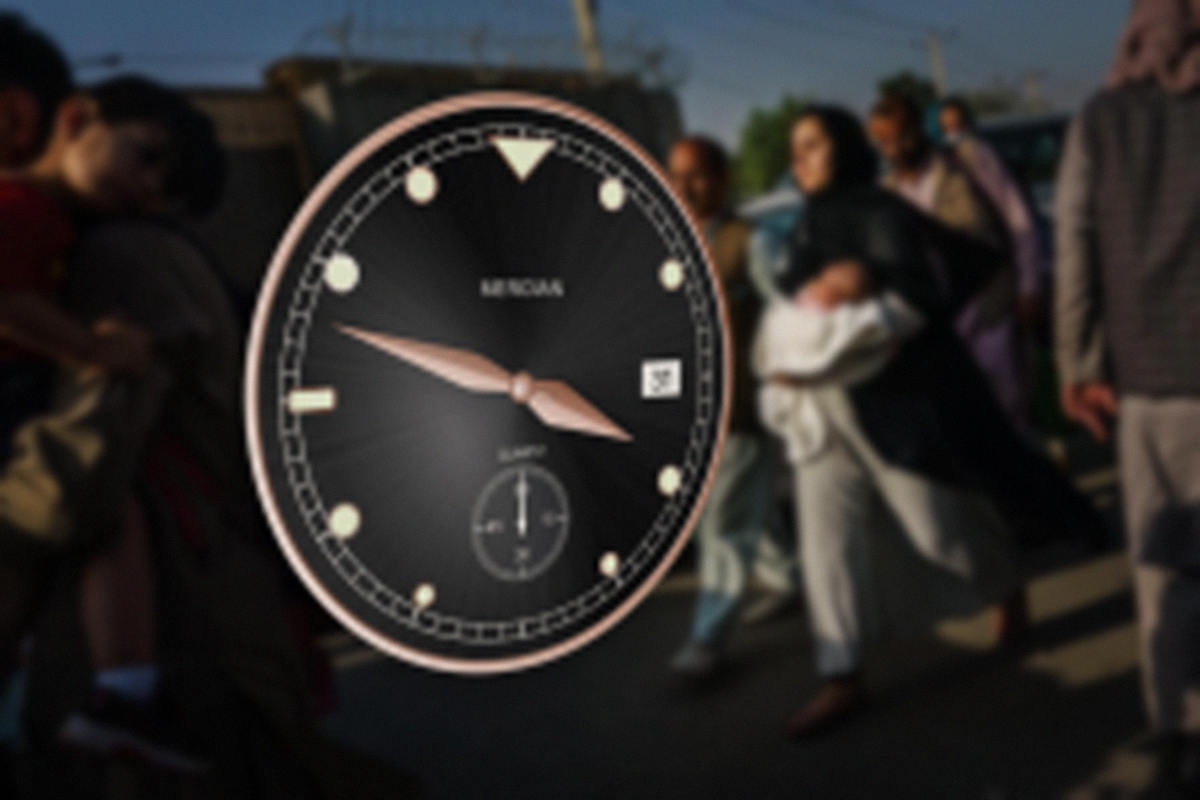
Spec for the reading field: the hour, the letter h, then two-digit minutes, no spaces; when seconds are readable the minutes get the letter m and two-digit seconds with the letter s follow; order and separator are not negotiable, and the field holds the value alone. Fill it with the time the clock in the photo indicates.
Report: 3h48
